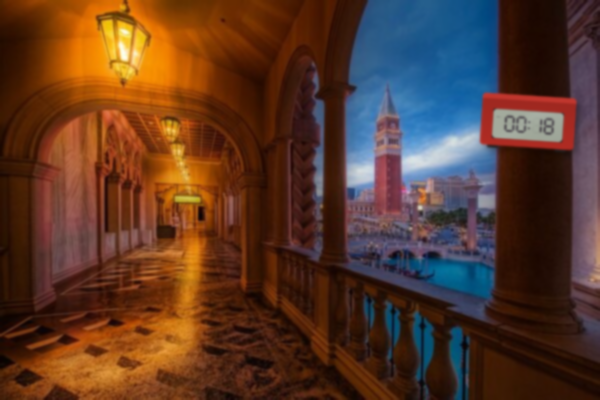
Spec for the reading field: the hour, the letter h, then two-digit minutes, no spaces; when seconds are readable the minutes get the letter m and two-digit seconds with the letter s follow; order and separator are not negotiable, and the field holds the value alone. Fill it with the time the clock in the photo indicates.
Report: 0h18
